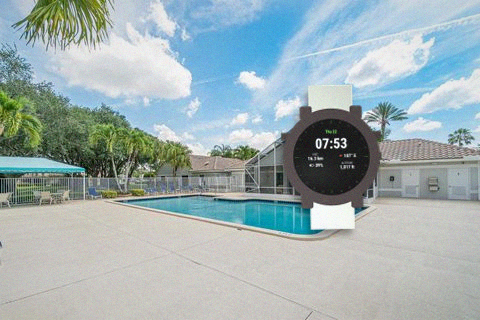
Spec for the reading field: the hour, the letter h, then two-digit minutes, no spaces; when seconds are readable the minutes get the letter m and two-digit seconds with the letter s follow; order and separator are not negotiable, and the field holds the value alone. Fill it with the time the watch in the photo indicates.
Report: 7h53
